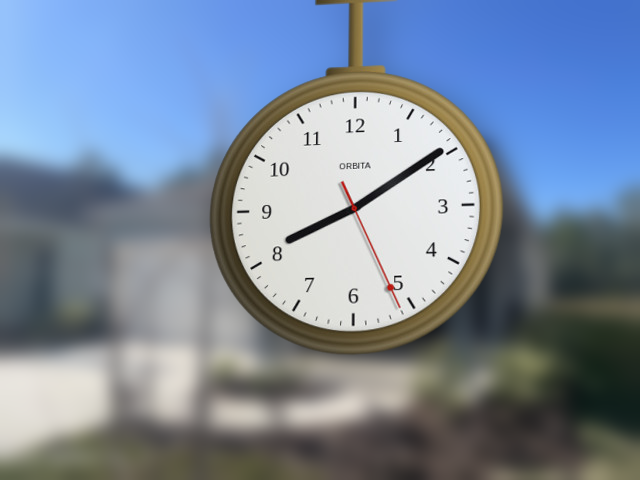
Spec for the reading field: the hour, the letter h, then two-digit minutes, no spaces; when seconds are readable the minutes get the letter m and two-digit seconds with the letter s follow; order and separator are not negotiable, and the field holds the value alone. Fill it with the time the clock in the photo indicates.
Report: 8h09m26s
